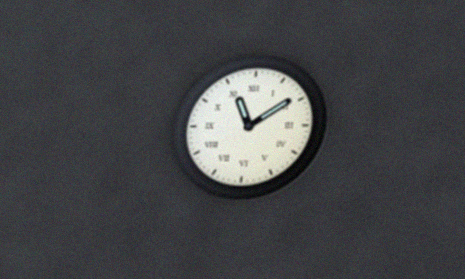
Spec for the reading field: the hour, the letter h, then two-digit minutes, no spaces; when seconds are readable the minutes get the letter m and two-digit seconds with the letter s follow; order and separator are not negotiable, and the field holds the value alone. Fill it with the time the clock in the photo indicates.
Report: 11h09
